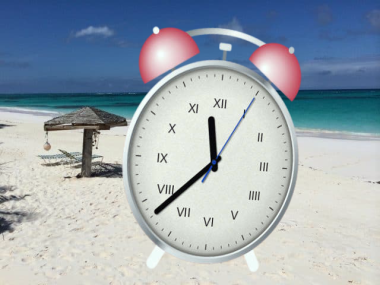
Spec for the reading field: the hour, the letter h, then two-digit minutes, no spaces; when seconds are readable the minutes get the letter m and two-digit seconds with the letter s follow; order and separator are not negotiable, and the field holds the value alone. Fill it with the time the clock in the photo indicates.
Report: 11h38m05s
